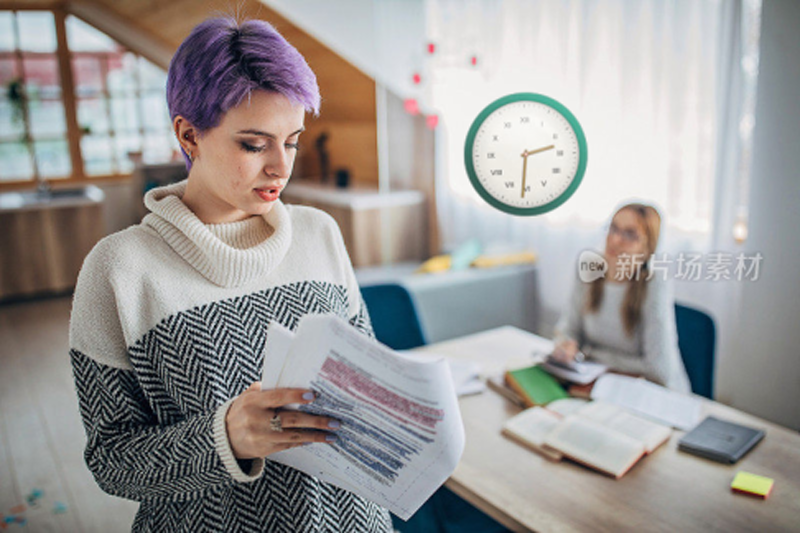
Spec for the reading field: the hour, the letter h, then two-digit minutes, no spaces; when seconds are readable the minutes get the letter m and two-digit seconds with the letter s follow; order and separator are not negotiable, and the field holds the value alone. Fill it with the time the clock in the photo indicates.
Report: 2h31
